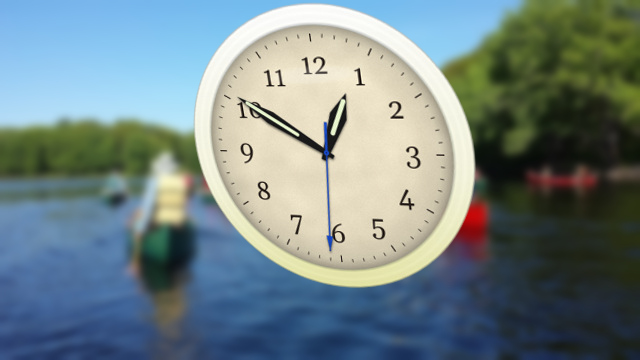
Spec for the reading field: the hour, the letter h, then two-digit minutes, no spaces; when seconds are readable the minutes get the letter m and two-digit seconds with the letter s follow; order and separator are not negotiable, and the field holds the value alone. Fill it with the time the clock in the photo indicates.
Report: 12h50m31s
